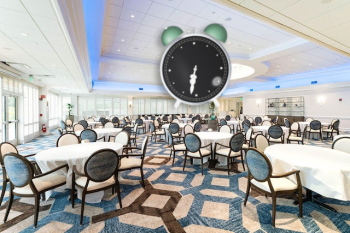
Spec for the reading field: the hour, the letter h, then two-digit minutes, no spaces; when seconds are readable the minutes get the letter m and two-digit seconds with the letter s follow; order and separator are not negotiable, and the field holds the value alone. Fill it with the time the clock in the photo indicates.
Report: 6h32
